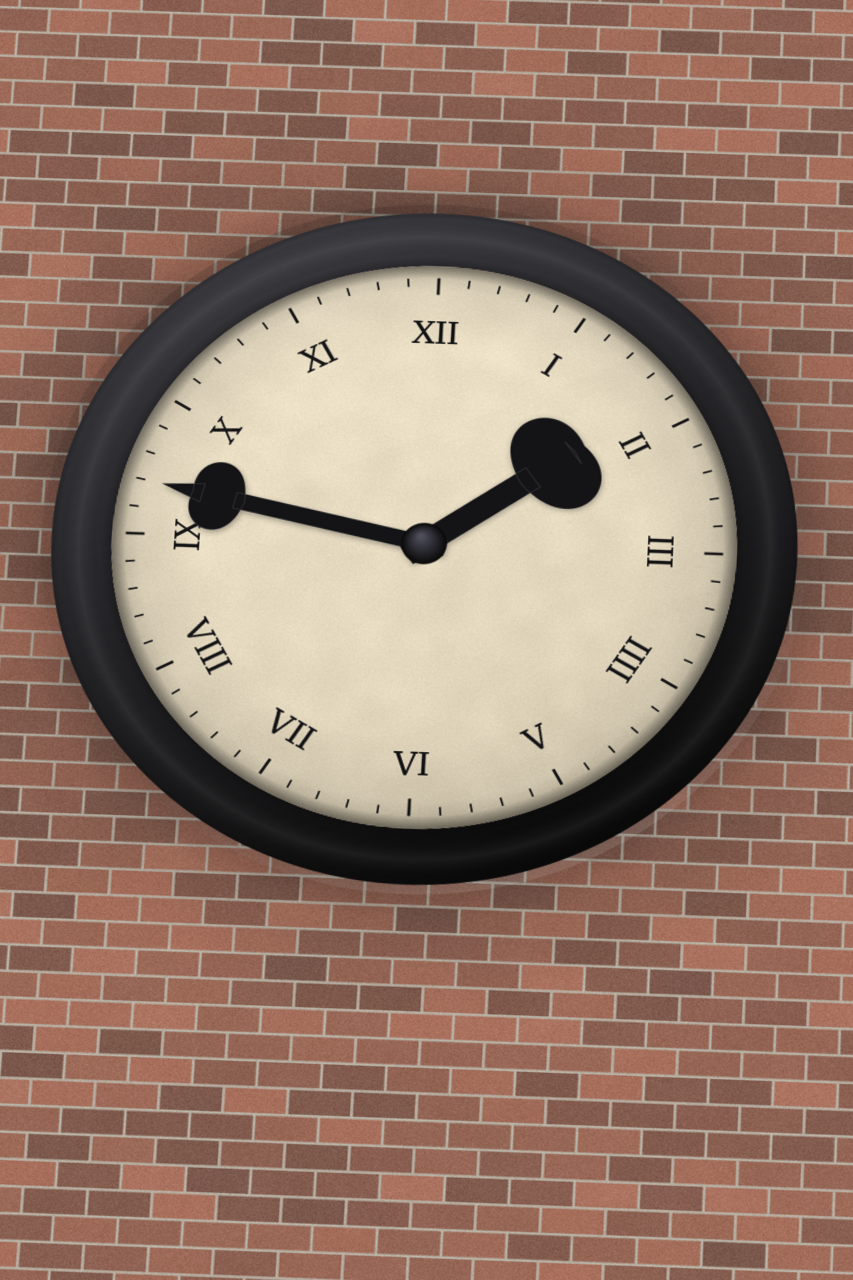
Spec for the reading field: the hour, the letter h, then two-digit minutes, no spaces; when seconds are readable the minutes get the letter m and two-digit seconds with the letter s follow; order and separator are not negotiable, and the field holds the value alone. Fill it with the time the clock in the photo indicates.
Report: 1h47
